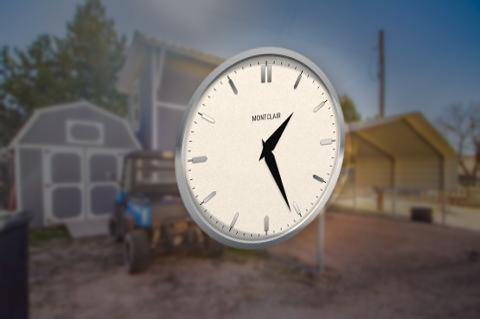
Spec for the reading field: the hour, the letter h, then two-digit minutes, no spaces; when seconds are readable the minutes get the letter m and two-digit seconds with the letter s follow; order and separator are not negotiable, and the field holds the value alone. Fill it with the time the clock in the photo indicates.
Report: 1h26
